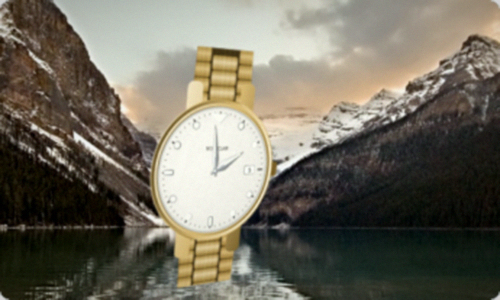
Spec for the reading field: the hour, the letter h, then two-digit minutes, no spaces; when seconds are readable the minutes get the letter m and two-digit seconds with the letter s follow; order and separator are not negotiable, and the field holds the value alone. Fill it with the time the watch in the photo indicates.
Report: 1h59
